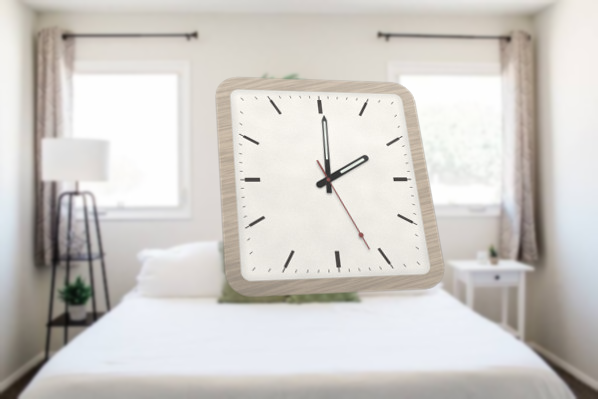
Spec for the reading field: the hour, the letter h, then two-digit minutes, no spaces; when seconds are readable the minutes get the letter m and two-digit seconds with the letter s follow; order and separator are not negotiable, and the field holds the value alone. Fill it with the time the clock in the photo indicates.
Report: 2h00m26s
